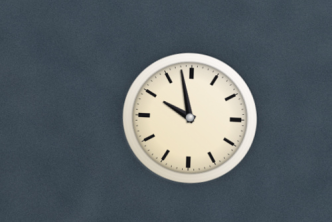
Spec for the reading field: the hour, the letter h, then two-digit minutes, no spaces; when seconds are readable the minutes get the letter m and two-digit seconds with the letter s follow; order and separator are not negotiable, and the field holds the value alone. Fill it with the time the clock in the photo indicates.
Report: 9h58
